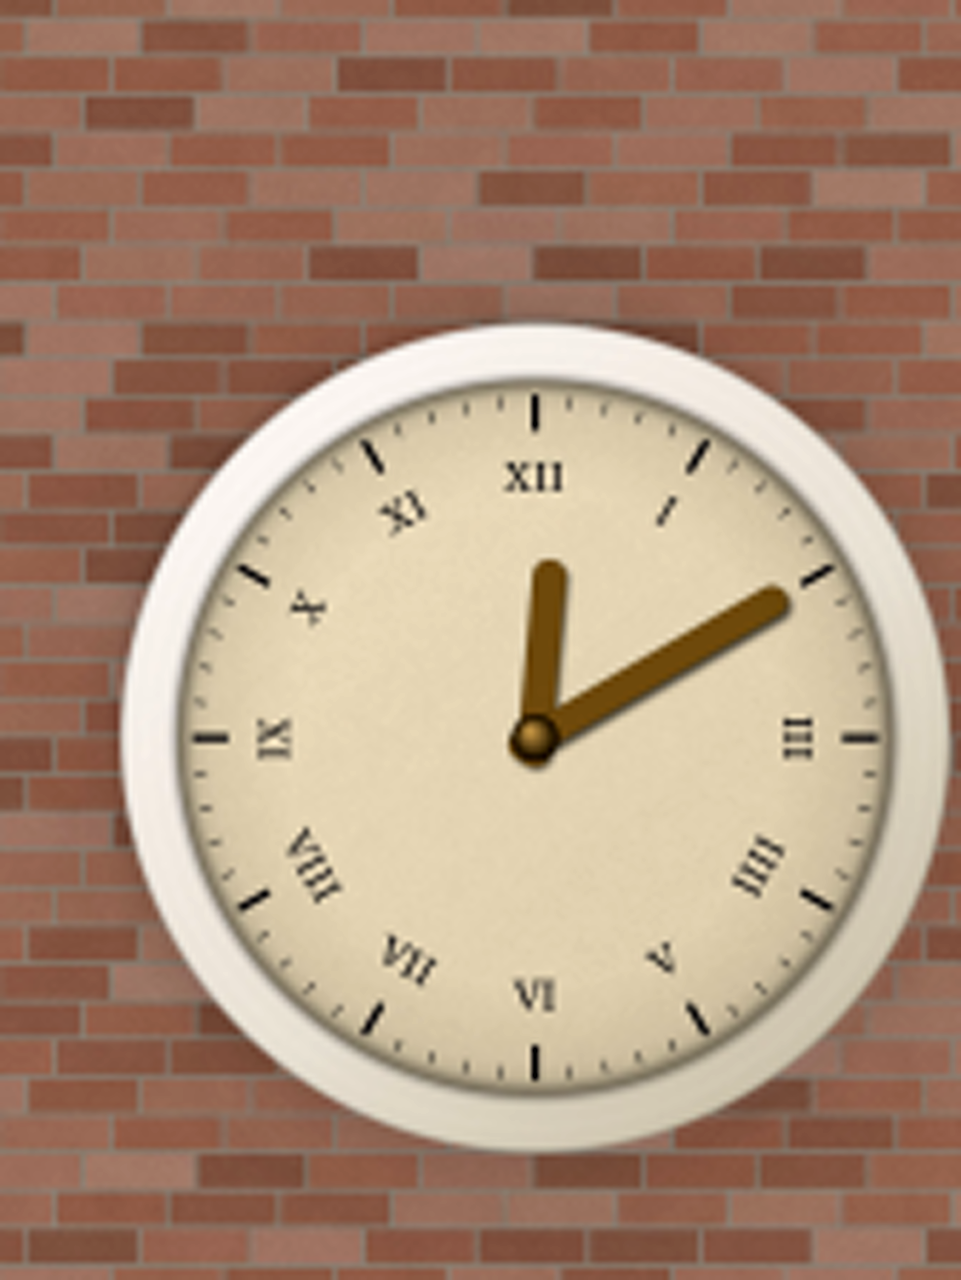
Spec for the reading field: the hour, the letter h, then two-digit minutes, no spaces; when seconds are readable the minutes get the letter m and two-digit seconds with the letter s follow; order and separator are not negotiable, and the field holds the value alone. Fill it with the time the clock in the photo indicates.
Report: 12h10
